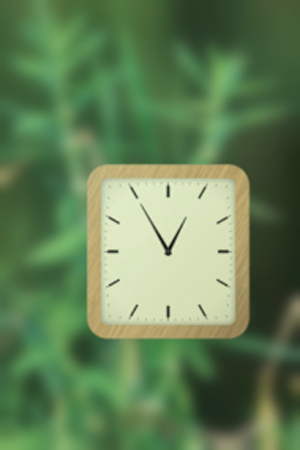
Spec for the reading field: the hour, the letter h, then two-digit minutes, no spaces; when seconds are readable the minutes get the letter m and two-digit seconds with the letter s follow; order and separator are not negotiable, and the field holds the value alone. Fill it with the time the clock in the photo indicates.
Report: 12h55
